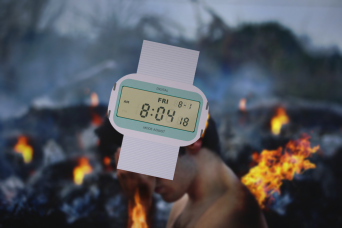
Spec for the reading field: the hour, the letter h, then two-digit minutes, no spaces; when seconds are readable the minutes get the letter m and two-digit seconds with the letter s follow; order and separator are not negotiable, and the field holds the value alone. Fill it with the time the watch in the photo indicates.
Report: 8h04m18s
